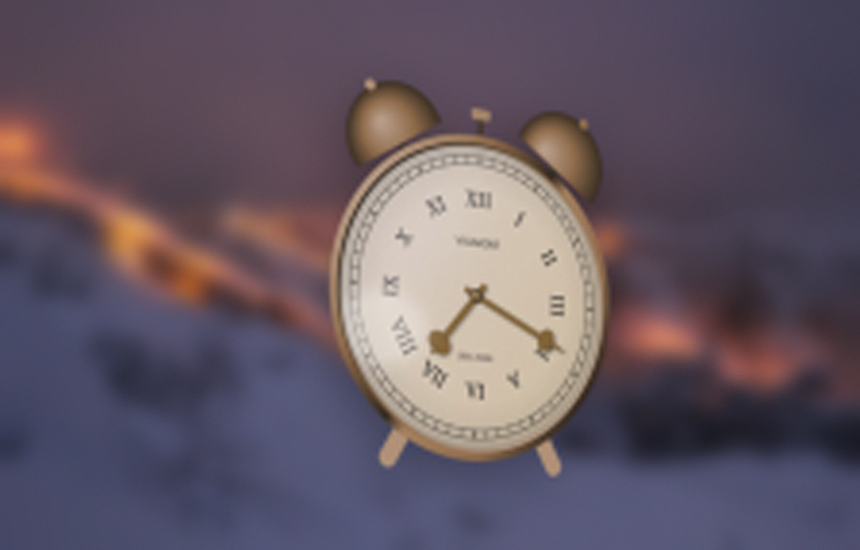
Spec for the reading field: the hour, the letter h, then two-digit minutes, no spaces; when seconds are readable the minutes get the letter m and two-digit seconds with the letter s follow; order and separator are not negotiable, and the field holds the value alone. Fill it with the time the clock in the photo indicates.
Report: 7h19
